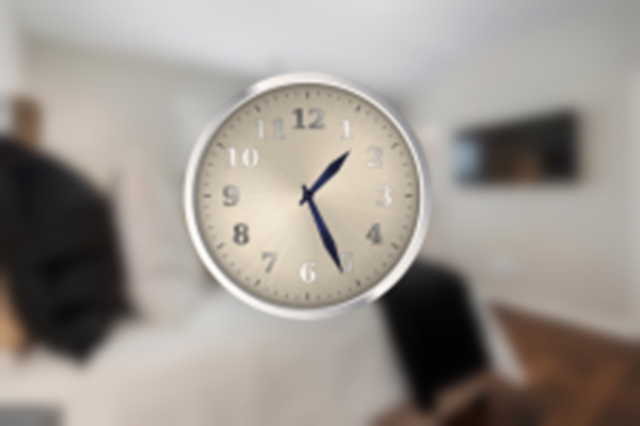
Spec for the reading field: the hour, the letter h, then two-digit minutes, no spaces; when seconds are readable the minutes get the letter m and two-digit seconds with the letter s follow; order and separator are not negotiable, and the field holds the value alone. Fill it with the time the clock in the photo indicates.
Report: 1h26
